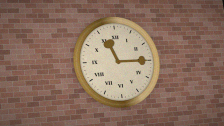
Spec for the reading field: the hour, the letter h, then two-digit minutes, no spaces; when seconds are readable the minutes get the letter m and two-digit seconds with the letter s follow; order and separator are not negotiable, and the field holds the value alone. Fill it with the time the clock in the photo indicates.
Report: 11h15
